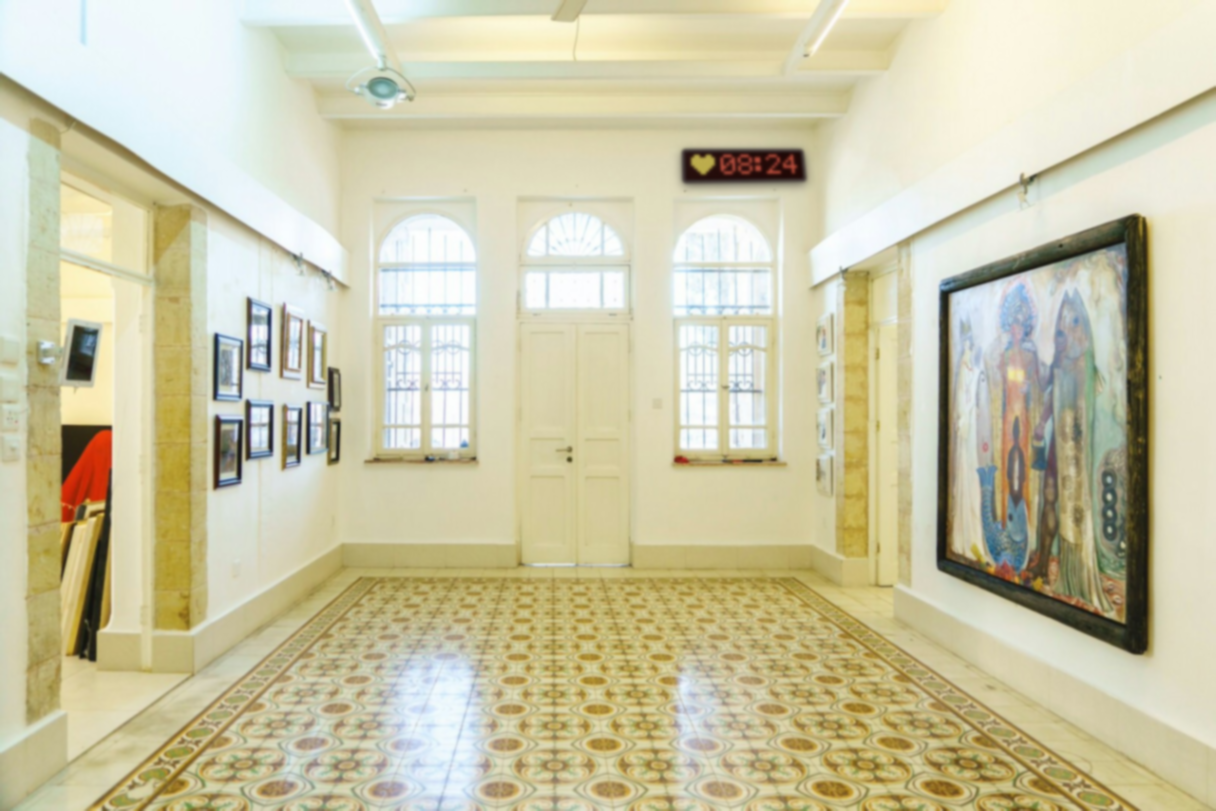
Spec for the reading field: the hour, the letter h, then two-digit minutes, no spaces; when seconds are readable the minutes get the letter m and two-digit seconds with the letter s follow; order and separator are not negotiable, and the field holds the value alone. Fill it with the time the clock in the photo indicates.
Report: 8h24
